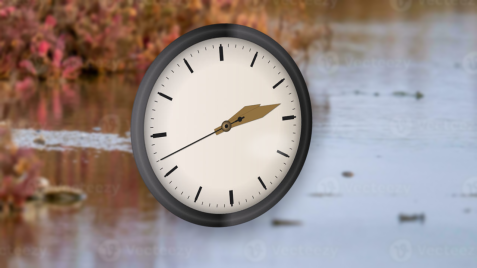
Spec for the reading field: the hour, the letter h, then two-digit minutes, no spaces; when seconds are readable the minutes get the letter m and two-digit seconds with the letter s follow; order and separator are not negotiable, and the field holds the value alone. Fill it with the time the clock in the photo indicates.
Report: 2h12m42s
